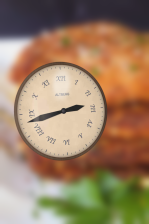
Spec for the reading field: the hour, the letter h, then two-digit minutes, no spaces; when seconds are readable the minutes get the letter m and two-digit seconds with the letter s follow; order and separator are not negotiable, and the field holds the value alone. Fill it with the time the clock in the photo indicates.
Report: 2h43
